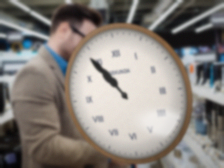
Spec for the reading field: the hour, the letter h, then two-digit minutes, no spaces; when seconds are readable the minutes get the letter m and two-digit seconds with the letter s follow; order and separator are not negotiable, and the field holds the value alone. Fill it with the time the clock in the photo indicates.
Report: 10h54
